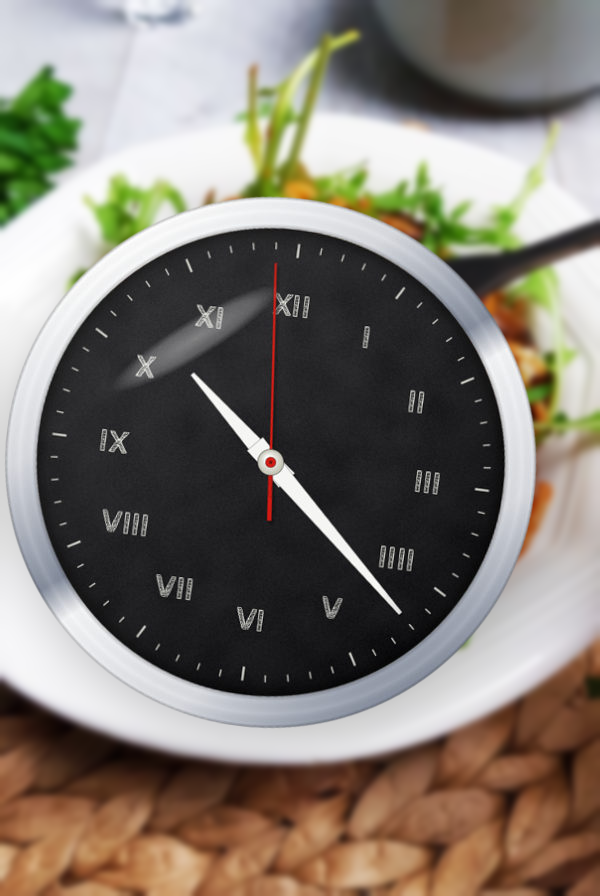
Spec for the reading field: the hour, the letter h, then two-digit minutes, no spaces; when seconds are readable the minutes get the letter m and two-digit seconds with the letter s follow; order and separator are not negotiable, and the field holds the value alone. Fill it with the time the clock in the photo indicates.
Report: 10h21m59s
